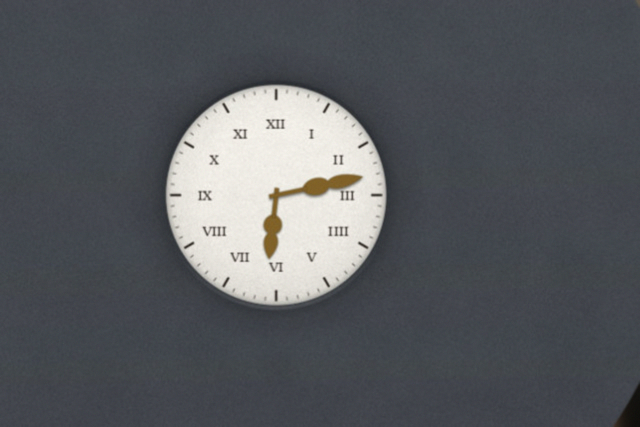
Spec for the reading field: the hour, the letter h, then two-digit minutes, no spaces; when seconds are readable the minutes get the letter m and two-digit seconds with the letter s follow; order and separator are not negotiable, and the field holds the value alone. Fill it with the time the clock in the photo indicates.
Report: 6h13
